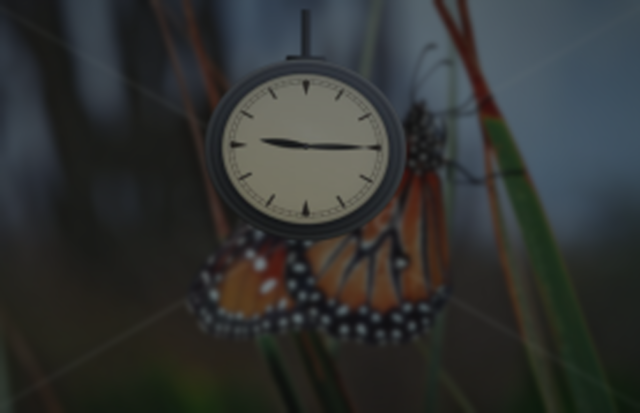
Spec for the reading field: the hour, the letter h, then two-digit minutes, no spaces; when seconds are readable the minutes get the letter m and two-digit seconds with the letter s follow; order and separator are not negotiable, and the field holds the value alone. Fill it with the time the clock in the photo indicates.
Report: 9h15
